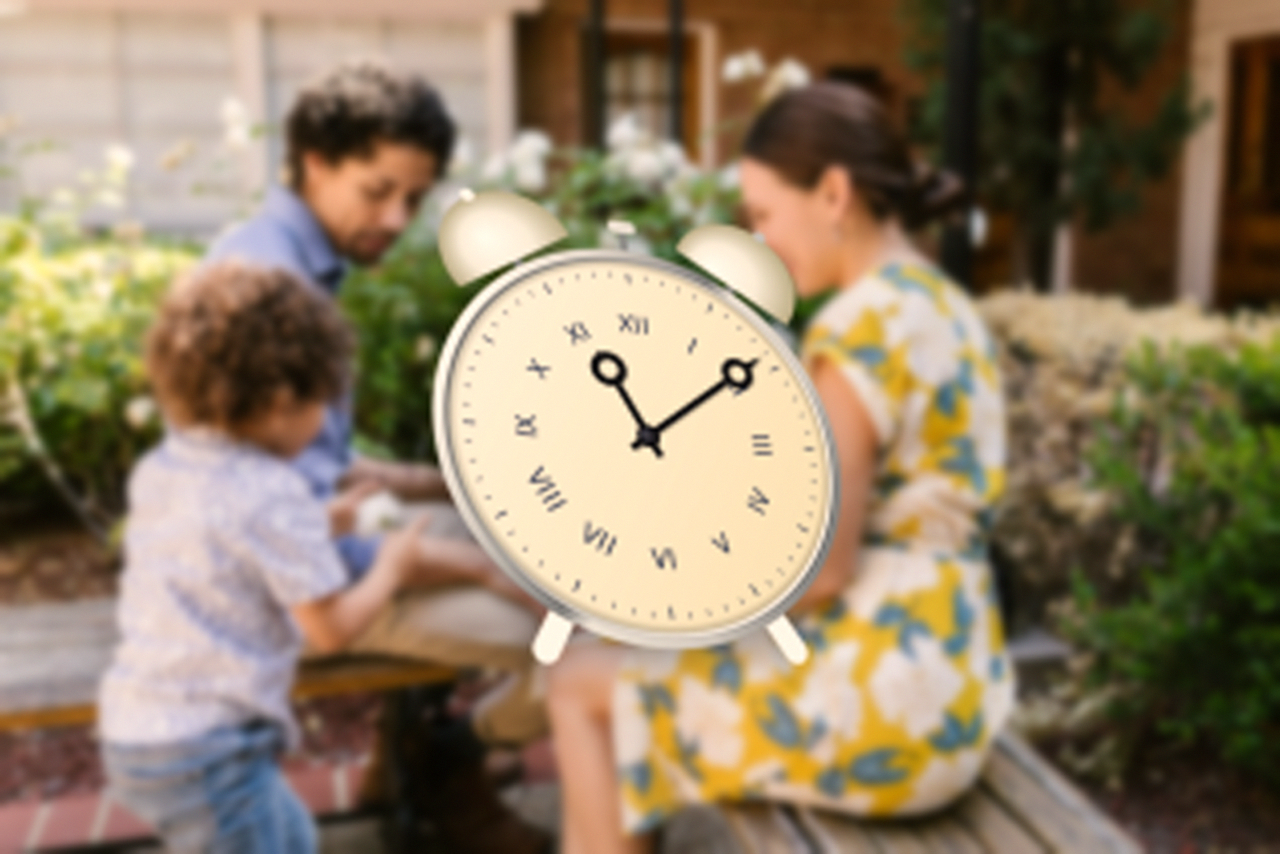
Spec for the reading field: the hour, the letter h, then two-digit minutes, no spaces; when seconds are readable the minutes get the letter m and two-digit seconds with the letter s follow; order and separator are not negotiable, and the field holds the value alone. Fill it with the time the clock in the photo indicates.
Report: 11h09
